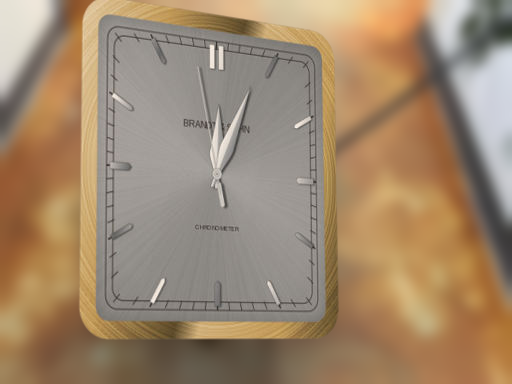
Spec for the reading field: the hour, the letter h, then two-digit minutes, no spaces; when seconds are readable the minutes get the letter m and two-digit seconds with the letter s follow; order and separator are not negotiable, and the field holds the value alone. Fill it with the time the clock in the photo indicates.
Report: 12h03m58s
